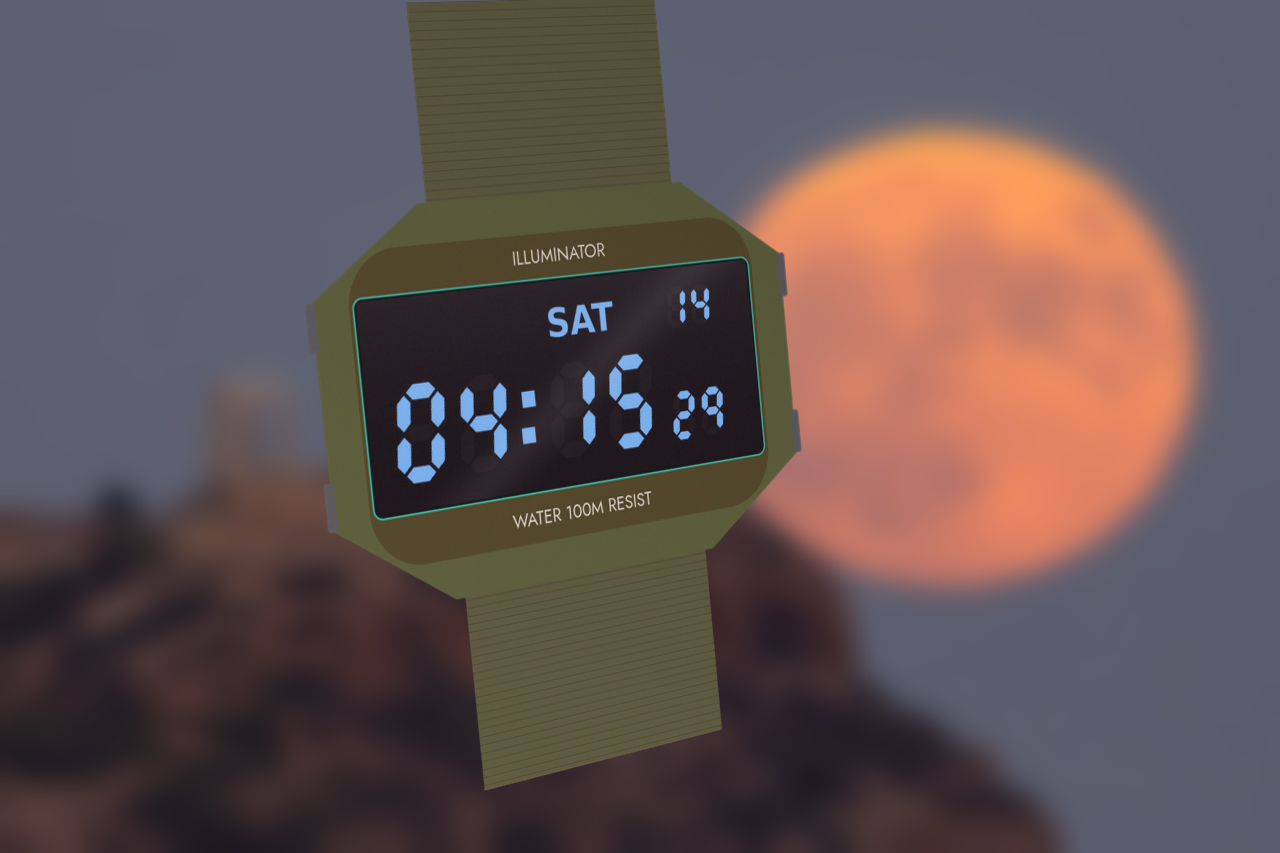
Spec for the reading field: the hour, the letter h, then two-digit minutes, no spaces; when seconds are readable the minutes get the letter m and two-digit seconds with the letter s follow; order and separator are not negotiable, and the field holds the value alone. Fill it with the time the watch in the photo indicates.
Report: 4h15m29s
